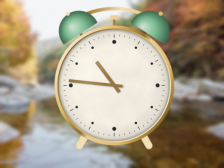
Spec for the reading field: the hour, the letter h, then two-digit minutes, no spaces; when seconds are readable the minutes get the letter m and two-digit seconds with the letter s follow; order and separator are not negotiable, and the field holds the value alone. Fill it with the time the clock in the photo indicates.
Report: 10h46
